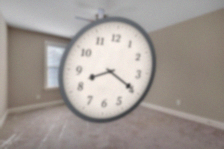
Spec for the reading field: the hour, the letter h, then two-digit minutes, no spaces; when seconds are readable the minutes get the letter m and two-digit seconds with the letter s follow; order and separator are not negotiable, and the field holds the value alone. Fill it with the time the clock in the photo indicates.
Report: 8h20
